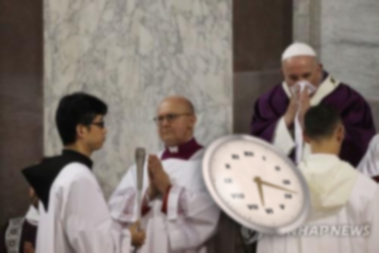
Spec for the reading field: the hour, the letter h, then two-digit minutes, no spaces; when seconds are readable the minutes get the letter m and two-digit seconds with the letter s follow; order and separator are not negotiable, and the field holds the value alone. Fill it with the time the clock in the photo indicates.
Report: 6h18
